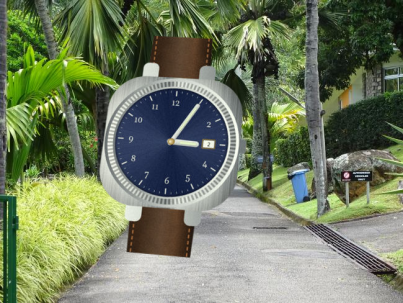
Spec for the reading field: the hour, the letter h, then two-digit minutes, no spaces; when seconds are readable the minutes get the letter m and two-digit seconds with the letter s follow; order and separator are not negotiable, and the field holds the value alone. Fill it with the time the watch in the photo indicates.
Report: 3h05
